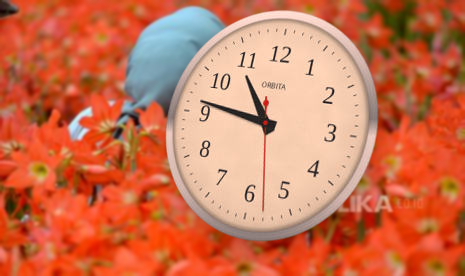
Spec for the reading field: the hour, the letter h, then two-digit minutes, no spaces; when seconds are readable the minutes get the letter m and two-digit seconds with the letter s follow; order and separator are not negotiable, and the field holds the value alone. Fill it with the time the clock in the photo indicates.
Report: 10h46m28s
